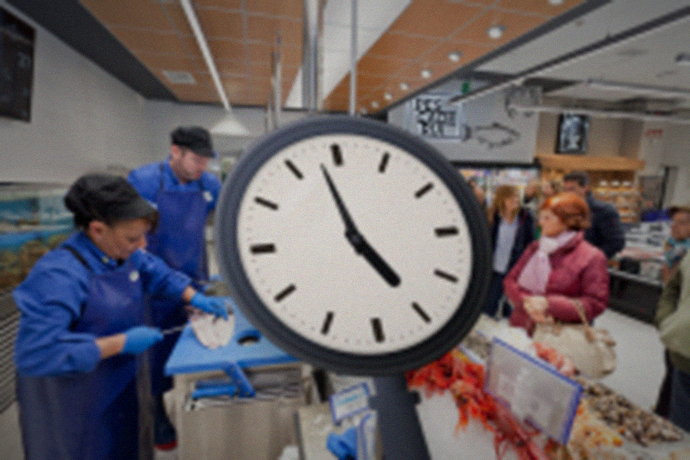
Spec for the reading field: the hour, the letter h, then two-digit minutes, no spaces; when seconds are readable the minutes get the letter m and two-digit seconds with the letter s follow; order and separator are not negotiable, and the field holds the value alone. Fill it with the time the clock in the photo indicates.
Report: 4h58
